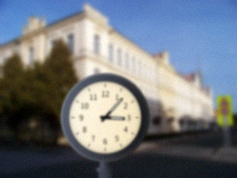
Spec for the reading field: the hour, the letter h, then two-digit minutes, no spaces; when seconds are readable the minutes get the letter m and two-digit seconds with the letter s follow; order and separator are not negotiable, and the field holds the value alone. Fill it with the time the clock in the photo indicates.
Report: 3h07
